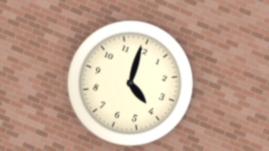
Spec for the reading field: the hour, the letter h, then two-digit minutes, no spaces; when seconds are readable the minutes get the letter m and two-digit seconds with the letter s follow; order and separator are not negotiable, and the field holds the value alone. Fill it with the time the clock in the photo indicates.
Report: 3h59
